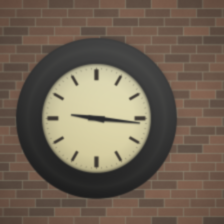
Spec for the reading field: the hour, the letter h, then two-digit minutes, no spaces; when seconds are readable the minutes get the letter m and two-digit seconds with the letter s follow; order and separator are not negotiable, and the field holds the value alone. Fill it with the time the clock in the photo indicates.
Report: 9h16
